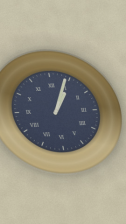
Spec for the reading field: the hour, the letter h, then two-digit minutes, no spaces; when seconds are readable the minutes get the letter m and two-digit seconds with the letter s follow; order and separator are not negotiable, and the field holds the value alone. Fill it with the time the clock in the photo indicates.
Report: 1h04
